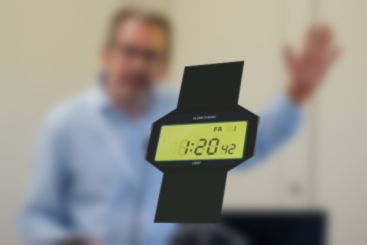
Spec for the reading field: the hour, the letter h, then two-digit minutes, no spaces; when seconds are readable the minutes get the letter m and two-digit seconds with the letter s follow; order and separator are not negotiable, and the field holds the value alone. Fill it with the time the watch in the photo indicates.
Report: 1h20m42s
